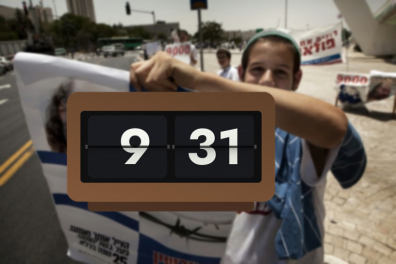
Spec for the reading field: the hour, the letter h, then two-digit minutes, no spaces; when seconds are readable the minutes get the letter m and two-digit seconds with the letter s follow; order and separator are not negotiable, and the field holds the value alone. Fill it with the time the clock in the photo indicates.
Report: 9h31
